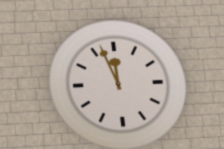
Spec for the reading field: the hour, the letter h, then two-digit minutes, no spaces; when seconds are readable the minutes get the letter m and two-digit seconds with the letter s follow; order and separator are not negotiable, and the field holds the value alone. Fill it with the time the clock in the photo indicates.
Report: 11h57
